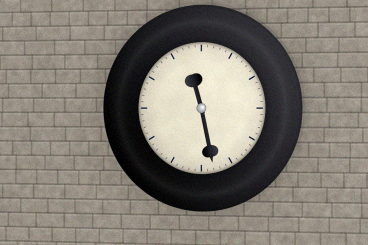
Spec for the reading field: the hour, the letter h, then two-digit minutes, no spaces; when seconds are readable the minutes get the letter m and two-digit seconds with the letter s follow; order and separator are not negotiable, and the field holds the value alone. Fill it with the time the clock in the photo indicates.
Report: 11h28
